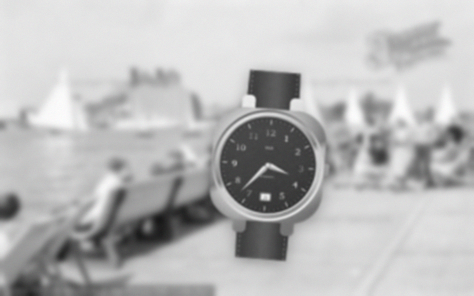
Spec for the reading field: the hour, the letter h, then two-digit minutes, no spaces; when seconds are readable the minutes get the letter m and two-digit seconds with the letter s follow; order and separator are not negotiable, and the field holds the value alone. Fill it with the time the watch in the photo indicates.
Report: 3h37
